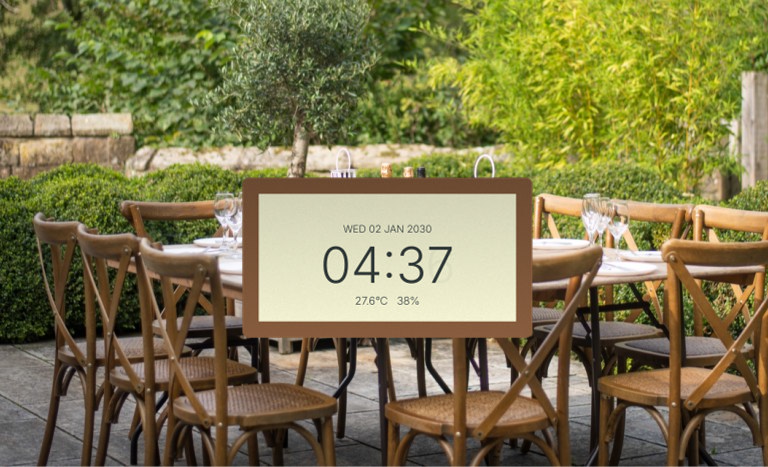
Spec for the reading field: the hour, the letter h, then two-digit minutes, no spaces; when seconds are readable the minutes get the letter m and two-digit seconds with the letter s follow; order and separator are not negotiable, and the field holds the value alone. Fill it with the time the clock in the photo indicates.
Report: 4h37
